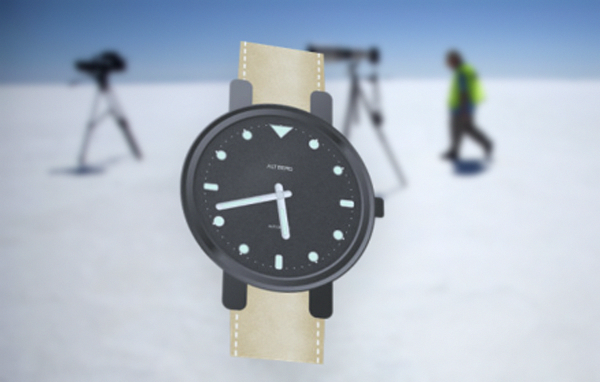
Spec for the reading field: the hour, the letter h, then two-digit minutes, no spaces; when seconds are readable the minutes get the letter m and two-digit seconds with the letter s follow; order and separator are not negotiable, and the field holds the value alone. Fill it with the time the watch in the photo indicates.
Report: 5h42
